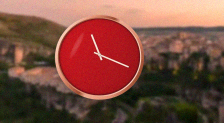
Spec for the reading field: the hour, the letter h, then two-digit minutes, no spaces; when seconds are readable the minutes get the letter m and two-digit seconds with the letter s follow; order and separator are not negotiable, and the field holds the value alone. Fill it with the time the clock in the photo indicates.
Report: 11h19
